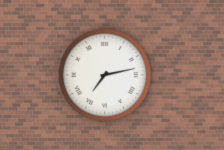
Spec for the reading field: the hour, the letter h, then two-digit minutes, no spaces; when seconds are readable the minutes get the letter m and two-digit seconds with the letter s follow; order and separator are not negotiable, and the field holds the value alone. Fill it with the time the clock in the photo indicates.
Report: 7h13
